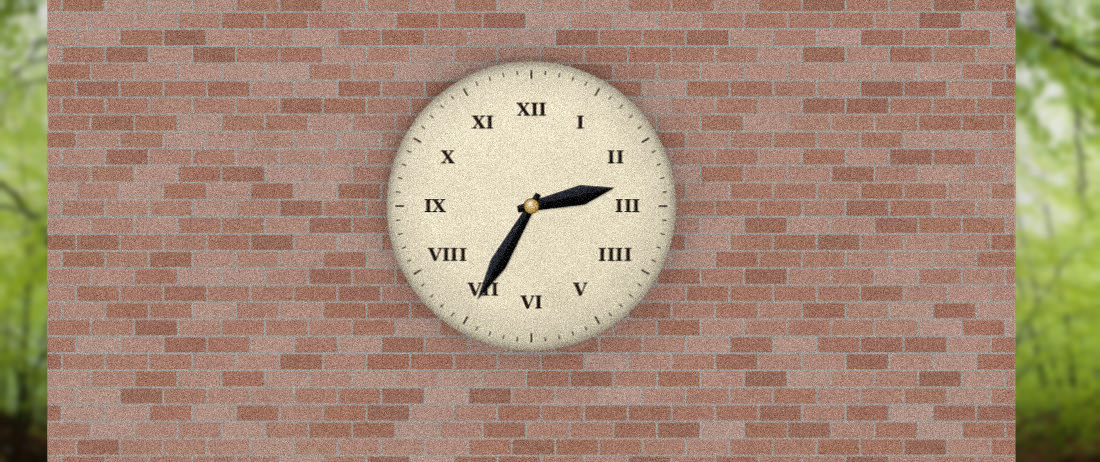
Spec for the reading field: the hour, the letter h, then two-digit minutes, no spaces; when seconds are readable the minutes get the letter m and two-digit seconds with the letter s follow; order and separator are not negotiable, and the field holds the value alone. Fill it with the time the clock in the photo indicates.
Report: 2h35
